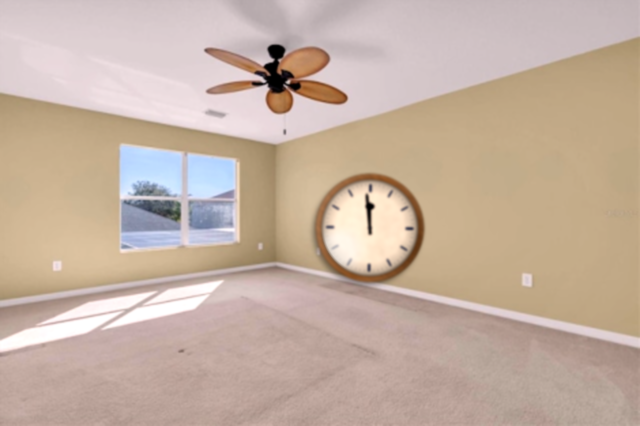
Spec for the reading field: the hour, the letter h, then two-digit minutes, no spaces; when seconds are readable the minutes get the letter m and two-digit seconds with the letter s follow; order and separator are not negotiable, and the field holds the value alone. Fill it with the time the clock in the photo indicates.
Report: 11h59
